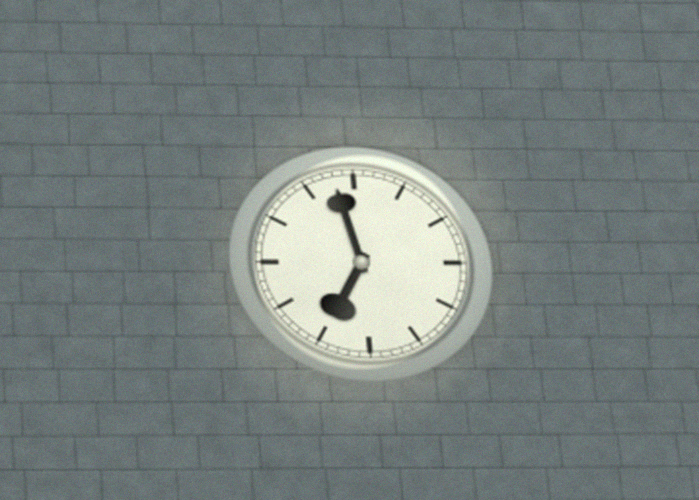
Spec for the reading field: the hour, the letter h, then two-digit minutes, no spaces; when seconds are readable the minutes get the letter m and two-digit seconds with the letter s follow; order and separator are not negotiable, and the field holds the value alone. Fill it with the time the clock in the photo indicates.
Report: 6h58
